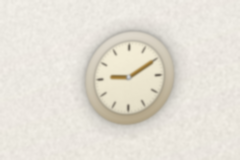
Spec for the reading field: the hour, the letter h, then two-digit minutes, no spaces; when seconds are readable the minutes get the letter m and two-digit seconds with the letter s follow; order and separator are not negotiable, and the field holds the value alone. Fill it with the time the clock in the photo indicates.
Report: 9h10
